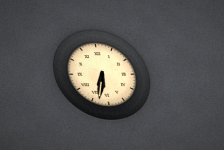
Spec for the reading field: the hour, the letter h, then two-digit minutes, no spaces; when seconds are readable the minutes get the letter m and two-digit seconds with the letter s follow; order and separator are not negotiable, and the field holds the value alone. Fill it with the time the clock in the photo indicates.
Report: 6h33
